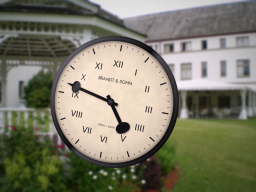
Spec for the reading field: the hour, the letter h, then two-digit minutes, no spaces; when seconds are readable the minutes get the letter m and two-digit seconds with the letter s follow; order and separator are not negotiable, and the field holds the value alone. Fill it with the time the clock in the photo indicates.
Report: 4h47
